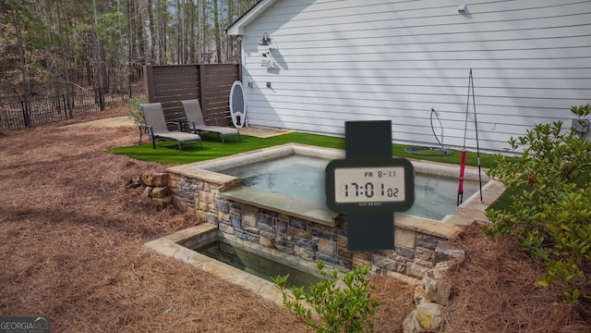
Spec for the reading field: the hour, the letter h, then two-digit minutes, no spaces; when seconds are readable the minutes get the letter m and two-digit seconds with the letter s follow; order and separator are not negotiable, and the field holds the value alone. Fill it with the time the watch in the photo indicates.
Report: 17h01m02s
